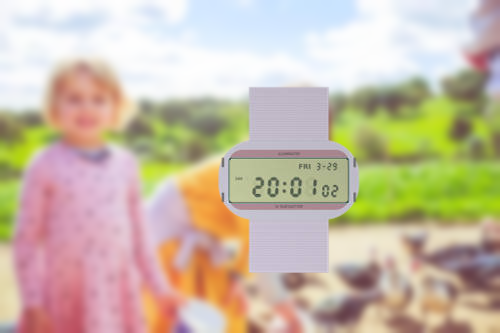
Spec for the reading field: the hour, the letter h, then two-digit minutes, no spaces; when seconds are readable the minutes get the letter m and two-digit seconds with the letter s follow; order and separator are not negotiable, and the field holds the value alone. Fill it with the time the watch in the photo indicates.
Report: 20h01m02s
